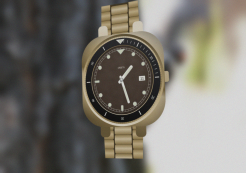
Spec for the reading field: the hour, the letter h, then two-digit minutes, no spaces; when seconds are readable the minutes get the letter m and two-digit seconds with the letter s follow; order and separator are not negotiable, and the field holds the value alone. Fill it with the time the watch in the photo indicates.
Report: 1h27
